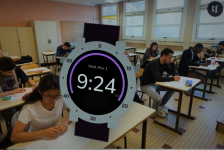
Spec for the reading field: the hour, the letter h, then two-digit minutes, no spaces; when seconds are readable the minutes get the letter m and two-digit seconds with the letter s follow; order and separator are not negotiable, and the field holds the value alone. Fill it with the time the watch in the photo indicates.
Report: 9h24
